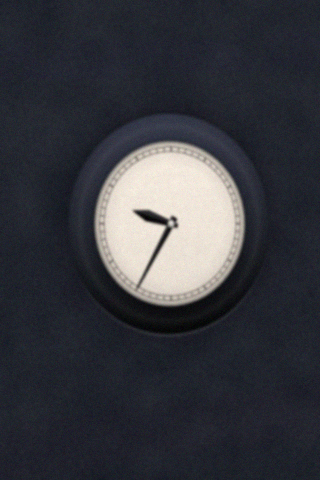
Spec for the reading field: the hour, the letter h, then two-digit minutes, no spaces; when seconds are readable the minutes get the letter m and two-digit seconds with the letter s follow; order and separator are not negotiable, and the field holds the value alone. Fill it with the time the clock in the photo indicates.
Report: 9h35
